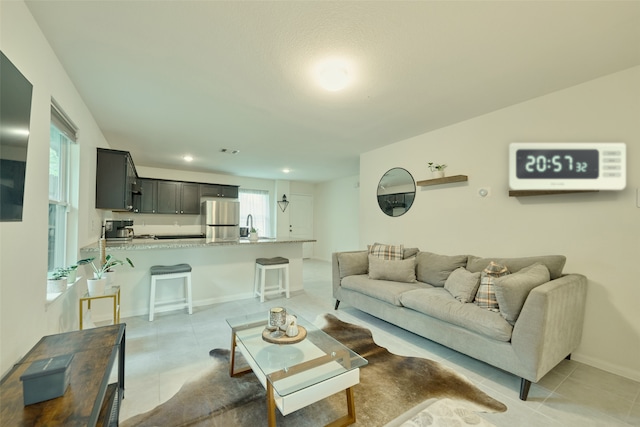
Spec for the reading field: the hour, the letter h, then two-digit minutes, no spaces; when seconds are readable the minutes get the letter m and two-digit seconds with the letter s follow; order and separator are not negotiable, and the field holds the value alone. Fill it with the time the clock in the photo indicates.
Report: 20h57
